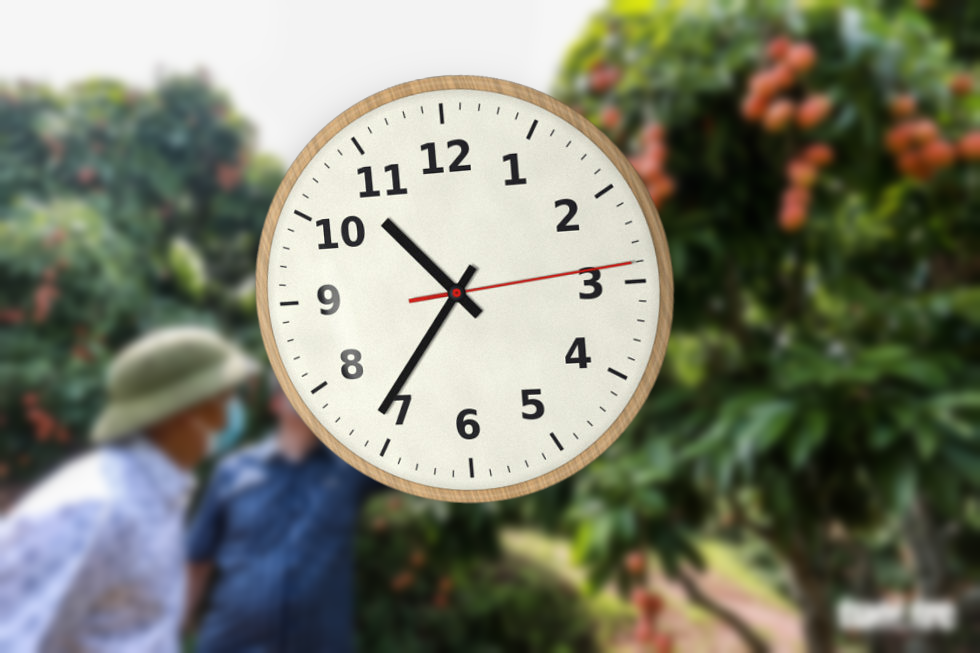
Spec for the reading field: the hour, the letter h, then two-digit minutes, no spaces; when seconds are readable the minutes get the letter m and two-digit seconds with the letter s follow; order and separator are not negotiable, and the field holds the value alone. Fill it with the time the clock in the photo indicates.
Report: 10h36m14s
